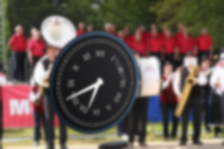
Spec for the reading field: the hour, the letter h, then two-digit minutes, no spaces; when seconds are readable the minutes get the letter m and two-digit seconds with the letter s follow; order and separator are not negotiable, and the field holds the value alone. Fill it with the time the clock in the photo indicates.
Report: 6h41
